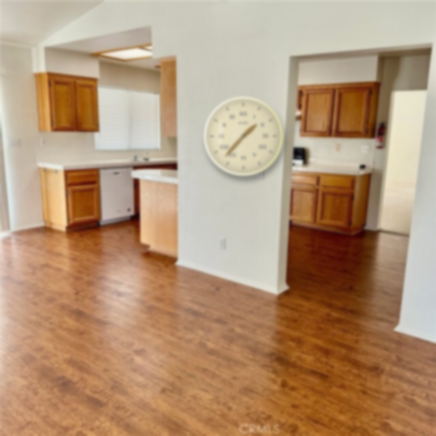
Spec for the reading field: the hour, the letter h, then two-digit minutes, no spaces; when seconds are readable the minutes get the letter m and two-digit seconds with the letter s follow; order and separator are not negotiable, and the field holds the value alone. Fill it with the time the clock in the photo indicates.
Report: 1h37
